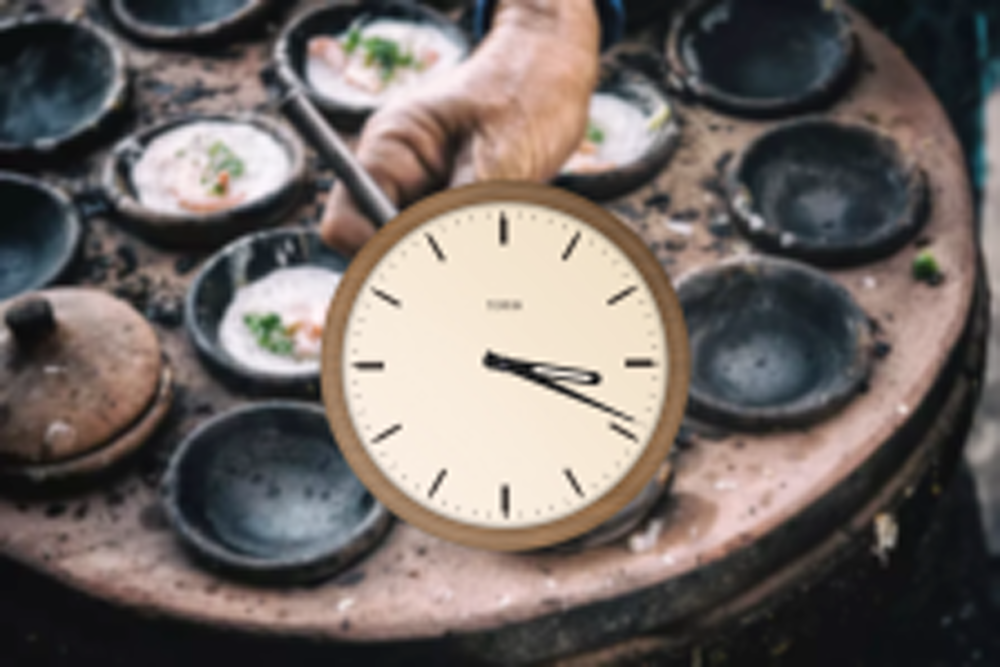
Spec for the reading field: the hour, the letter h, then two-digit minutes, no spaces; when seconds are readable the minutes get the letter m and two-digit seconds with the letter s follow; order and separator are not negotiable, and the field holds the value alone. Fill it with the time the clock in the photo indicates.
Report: 3h19
